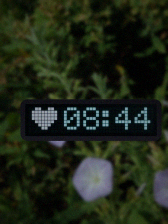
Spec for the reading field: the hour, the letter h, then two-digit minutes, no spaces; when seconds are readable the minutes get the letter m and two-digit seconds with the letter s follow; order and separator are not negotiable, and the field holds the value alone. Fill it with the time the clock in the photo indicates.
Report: 8h44
